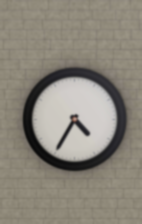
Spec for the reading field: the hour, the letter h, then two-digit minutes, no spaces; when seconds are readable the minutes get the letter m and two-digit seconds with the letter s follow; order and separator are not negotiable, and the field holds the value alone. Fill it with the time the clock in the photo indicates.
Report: 4h35
